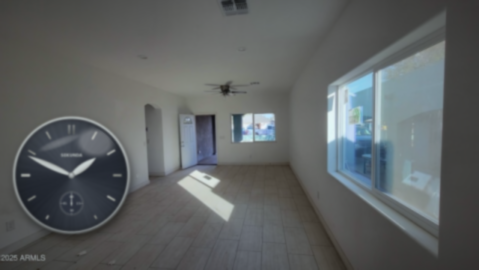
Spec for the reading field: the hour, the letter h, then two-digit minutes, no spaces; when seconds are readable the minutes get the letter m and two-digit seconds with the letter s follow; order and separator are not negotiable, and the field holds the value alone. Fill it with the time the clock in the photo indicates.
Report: 1h49
